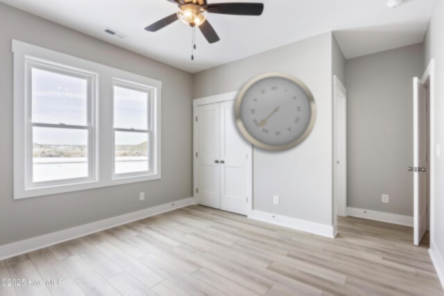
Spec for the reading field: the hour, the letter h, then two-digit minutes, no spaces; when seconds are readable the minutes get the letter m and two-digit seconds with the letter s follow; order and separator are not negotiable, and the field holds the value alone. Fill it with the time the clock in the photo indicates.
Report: 7h38
